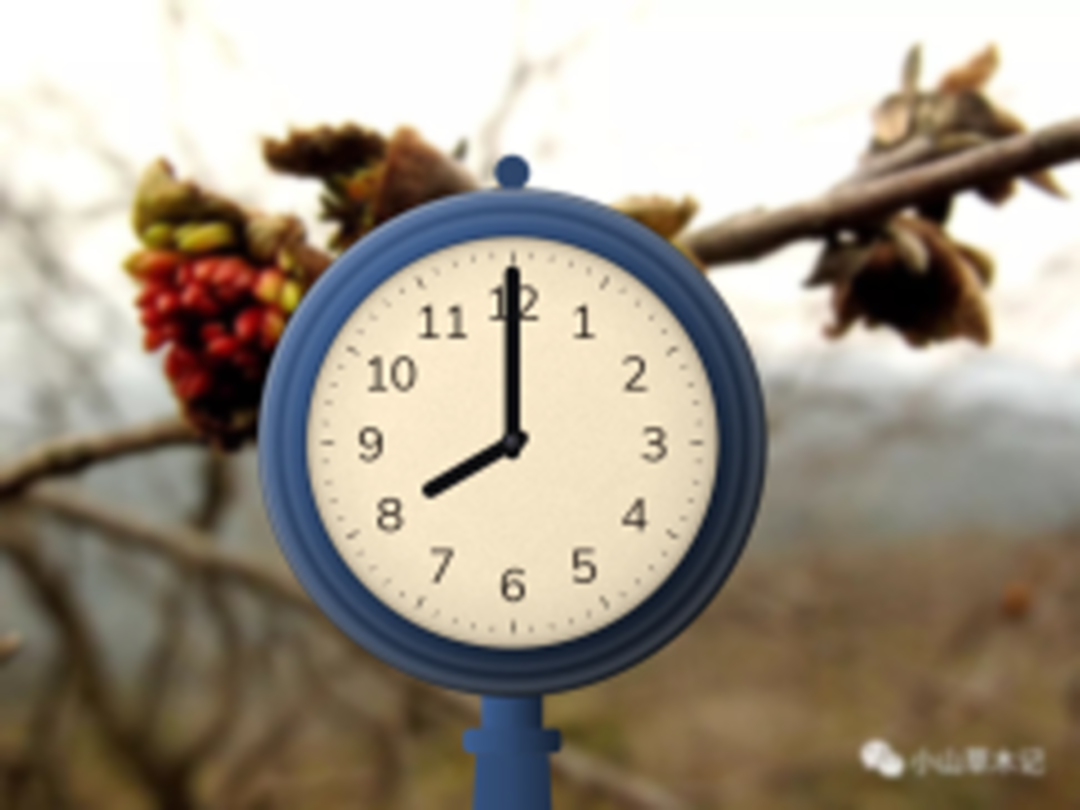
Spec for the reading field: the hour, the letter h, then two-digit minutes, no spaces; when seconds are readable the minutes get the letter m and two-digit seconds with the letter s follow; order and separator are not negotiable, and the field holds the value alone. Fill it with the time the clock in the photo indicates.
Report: 8h00
